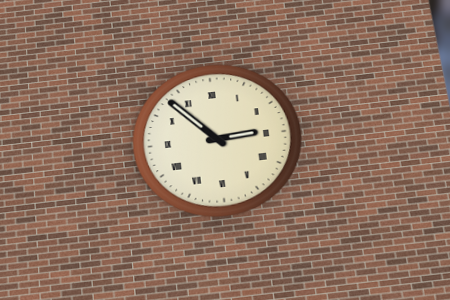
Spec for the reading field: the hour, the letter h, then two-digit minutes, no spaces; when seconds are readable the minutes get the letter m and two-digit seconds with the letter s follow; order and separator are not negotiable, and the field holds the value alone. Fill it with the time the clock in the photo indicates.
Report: 2h53
